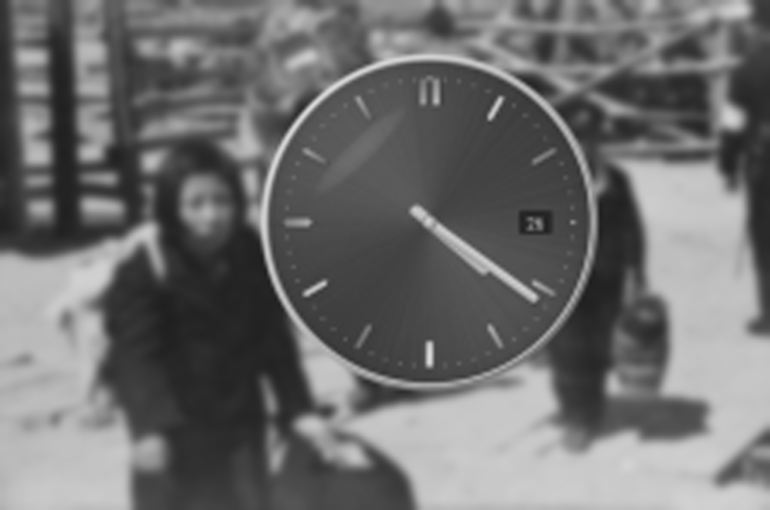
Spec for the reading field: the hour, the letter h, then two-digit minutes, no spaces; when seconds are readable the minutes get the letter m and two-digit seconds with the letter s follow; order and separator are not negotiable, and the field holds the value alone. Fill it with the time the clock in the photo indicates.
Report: 4h21
